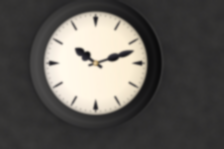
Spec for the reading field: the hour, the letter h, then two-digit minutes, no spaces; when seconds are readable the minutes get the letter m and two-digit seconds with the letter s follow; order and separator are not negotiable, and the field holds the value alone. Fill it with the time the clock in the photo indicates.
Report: 10h12
